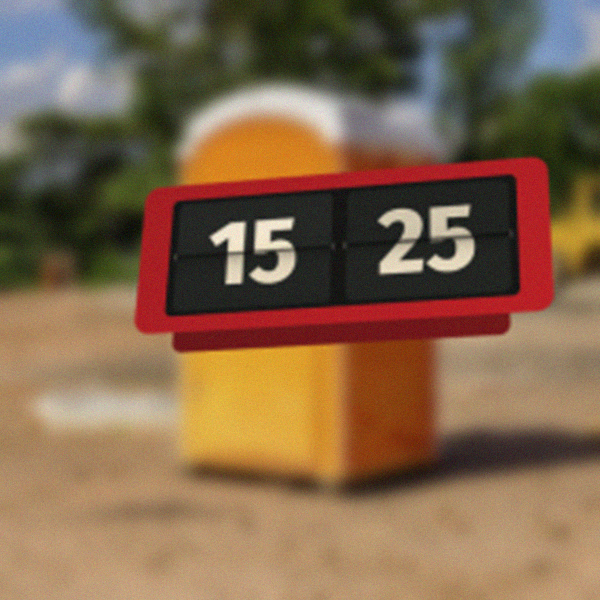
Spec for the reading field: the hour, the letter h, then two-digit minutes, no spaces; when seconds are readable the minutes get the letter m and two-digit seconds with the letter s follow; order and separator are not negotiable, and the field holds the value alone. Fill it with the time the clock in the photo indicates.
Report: 15h25
